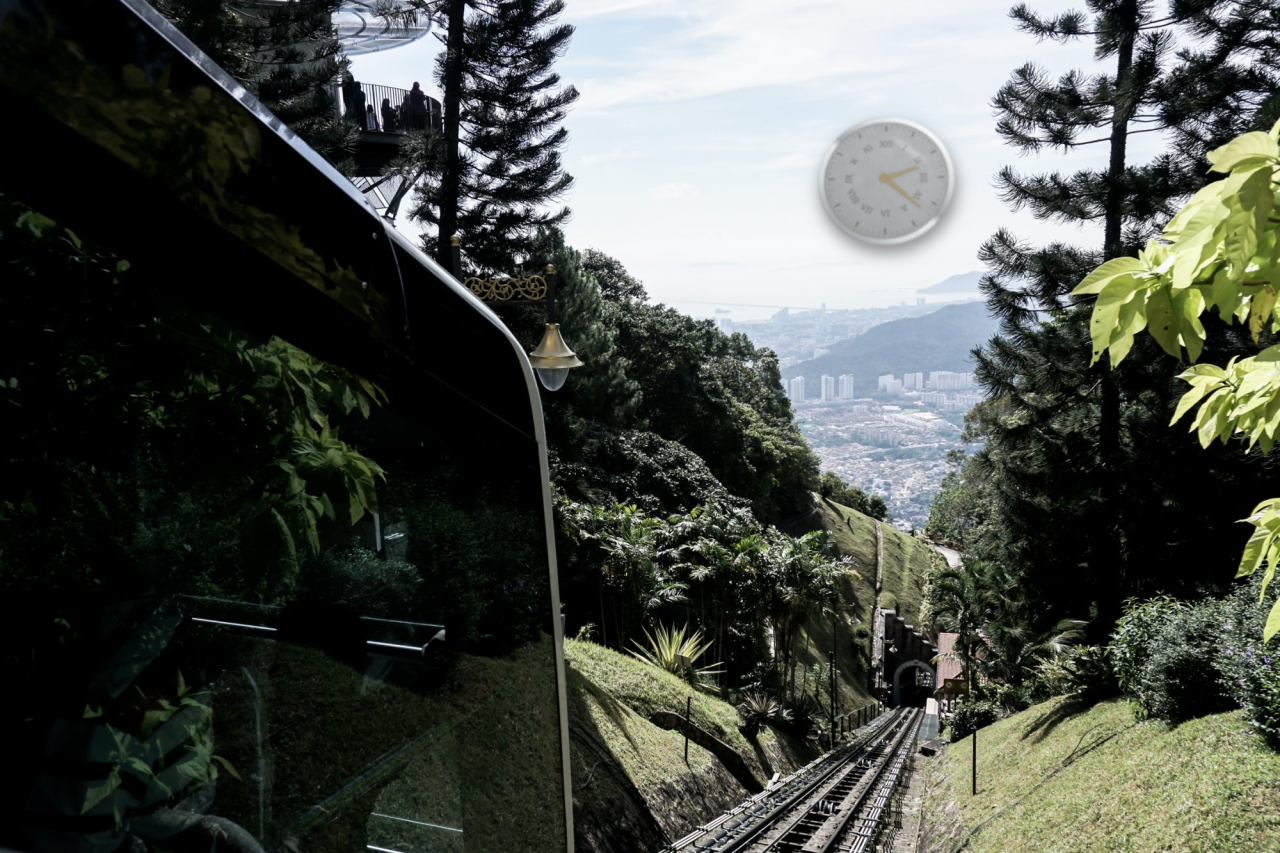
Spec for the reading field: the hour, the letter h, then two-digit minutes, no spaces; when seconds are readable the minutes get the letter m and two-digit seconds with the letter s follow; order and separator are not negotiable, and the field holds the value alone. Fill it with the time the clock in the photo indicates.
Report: 2h22
